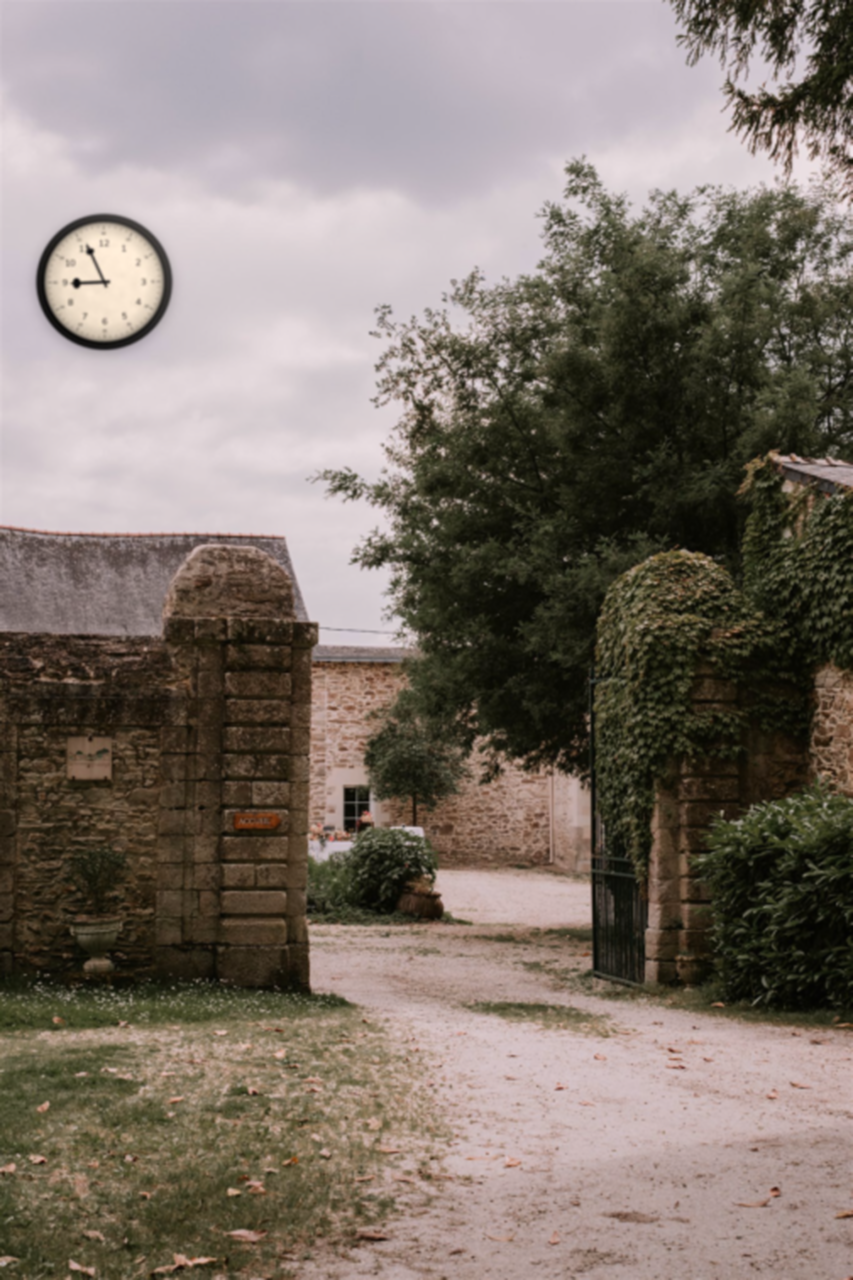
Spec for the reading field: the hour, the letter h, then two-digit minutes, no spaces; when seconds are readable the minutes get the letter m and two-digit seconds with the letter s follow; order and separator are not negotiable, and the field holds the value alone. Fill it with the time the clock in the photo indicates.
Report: 8h56
